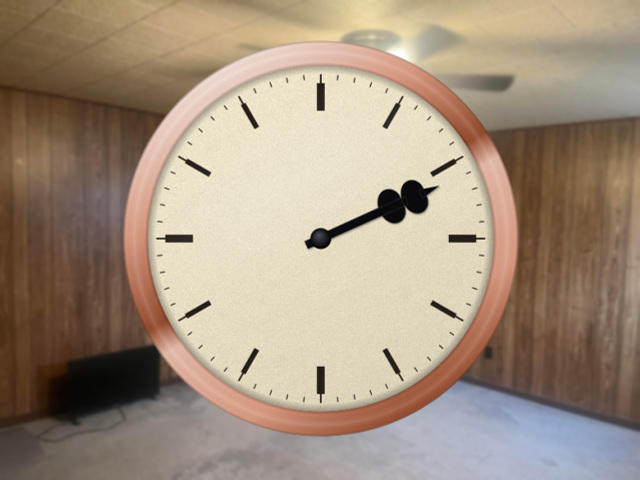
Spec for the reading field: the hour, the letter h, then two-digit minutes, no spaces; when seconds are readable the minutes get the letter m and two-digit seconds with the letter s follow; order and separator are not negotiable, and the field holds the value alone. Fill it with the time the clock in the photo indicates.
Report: 2h11
